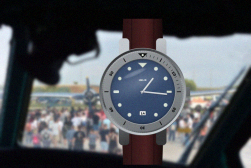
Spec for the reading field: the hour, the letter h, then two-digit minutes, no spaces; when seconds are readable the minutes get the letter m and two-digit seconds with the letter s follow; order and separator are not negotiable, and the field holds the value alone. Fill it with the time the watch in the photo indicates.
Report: 1h16
